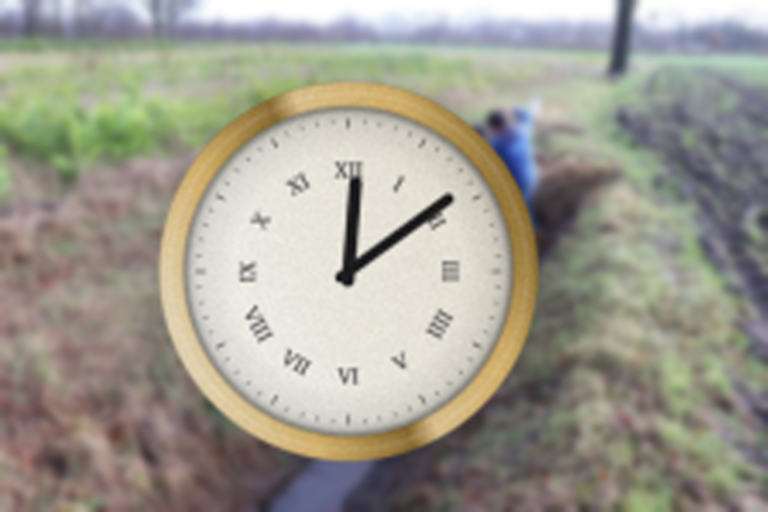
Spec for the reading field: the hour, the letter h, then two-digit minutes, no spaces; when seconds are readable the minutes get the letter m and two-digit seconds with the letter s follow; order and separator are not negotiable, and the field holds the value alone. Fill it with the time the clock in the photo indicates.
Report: 12h09
